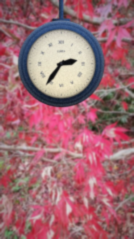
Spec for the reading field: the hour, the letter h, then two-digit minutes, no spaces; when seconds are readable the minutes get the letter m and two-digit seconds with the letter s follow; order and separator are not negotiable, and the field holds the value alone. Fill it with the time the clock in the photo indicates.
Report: 2h36
